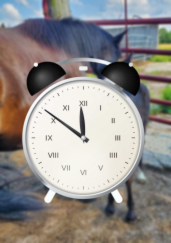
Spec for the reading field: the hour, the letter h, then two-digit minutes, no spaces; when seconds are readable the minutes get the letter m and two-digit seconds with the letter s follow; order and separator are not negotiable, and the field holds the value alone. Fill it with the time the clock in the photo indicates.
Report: 11h51
